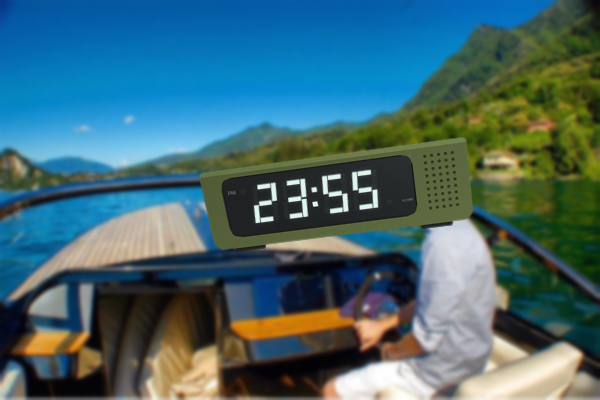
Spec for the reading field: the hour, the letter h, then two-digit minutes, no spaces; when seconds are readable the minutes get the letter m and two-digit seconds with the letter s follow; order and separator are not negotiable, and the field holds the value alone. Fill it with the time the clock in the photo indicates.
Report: 23h55
